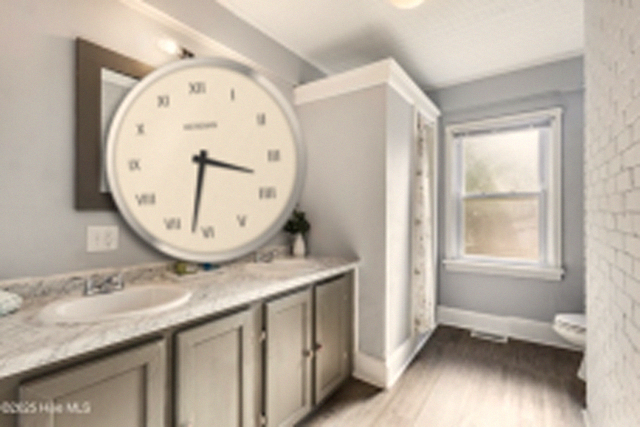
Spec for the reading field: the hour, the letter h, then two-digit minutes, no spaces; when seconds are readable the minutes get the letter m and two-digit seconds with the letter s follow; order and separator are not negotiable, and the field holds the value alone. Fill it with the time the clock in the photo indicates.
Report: 3h32
